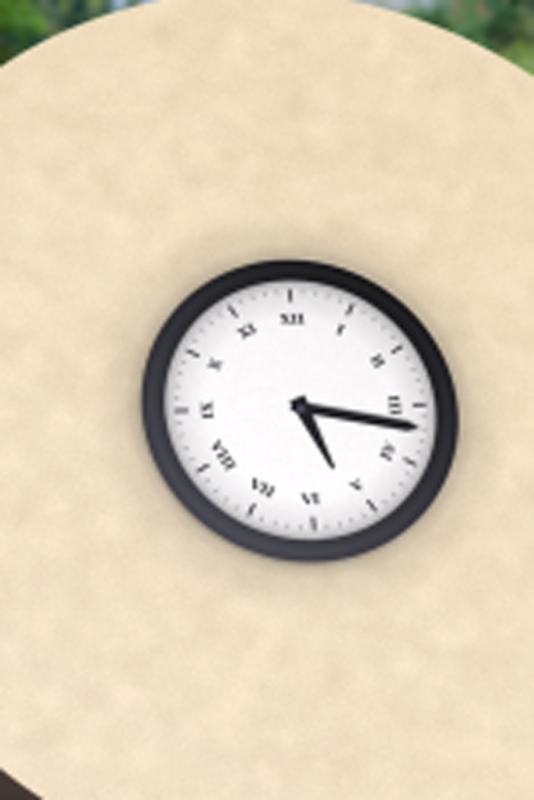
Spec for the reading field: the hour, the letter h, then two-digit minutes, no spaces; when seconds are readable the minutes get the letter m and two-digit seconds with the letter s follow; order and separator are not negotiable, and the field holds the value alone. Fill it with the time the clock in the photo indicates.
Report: 5h17
